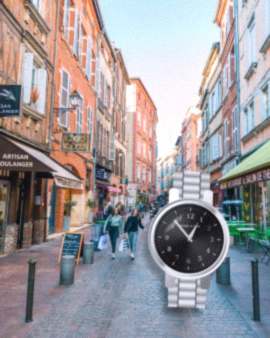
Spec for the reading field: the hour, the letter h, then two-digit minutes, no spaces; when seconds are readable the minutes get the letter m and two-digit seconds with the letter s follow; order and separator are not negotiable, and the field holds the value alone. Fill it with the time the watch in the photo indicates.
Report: 12h53
